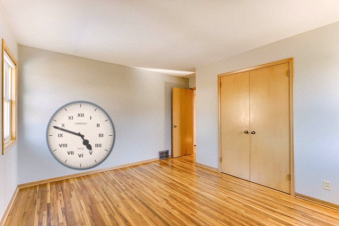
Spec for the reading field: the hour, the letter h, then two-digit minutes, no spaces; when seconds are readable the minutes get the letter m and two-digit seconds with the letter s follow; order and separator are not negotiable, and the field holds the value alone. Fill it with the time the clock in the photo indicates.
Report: 4h48
